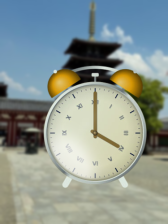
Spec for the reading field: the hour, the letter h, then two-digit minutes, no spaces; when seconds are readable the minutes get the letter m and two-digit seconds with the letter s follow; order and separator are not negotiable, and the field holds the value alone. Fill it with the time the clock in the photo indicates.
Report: 4h00
